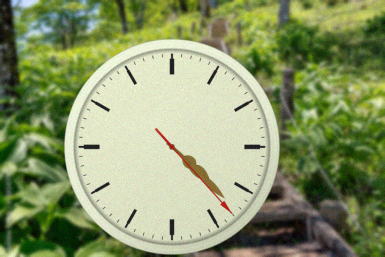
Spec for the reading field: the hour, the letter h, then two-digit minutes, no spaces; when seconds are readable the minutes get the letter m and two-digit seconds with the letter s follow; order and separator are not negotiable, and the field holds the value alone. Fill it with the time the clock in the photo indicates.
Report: 4h22m23s
